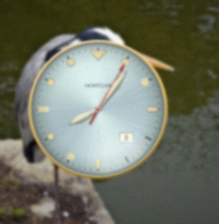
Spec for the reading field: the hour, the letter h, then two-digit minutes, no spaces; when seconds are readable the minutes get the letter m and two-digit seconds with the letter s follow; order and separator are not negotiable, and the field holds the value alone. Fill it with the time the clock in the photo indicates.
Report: 8h06m05s
